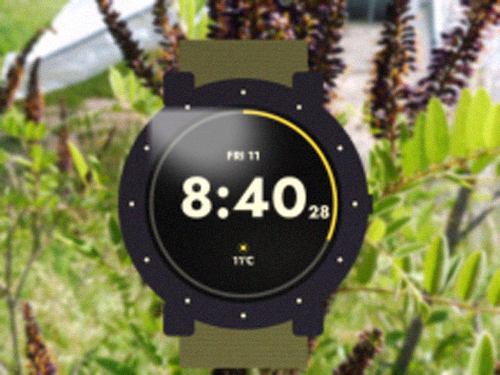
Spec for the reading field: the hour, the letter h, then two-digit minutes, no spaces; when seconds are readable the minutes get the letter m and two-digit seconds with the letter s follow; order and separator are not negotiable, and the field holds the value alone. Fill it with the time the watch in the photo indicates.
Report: 8h40m28s
